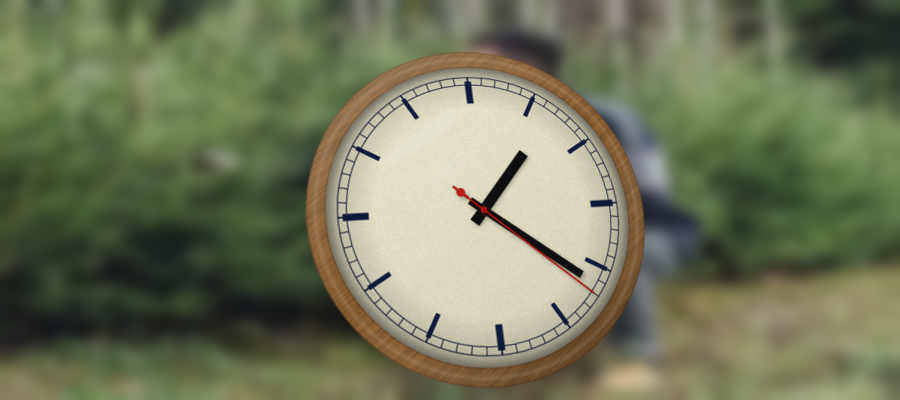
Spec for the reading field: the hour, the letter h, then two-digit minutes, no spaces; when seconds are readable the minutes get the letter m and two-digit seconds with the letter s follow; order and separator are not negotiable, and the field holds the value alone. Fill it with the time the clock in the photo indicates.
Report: 1h21m22s
